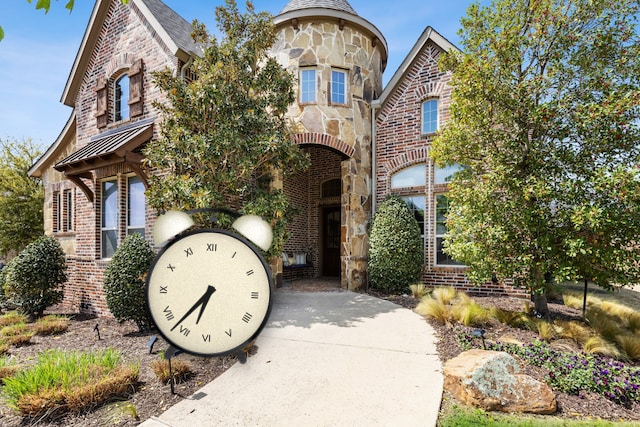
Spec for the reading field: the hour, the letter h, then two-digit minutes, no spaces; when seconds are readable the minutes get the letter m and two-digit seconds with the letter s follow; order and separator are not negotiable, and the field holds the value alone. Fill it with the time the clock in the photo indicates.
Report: 6h37
